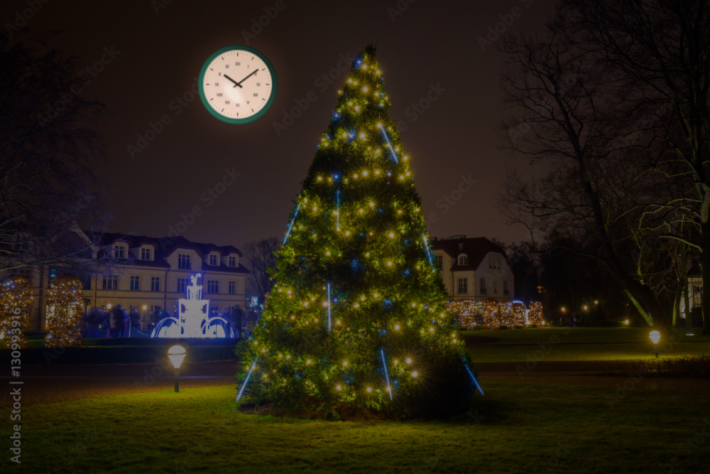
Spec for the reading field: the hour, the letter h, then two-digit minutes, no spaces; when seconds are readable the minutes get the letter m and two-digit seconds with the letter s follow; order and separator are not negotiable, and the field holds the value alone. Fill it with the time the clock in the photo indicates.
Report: 10h09
